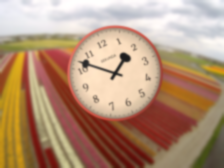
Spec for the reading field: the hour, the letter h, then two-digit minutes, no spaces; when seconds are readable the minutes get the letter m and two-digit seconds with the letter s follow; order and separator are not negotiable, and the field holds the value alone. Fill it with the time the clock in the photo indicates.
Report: 1h52
